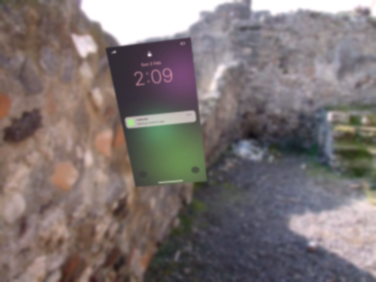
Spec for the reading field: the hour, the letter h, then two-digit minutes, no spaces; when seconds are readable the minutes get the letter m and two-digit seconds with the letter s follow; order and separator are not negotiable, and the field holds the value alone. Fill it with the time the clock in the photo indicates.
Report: 2h09
